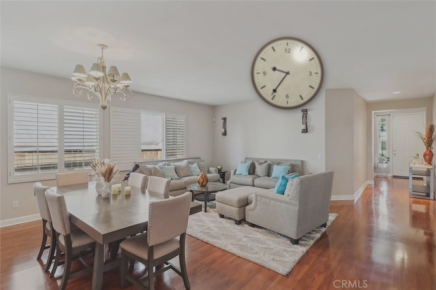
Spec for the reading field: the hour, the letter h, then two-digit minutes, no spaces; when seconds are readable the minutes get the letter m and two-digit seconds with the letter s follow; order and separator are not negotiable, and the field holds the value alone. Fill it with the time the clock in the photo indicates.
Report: 9h36
